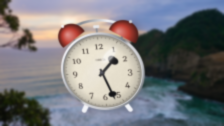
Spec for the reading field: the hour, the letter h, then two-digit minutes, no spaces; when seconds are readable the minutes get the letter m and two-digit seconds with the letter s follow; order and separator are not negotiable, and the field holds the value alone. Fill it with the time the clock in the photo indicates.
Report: 1h27
